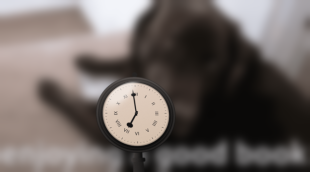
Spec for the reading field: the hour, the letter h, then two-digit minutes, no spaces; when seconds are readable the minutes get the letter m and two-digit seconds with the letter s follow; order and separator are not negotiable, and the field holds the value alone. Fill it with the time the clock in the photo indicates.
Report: 6h59
